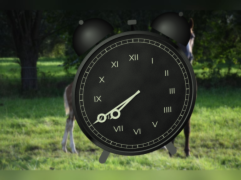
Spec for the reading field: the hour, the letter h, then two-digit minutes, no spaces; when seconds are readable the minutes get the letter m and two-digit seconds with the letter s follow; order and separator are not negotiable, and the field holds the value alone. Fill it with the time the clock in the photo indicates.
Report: 7h40
